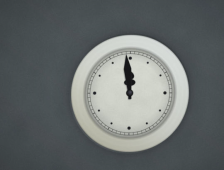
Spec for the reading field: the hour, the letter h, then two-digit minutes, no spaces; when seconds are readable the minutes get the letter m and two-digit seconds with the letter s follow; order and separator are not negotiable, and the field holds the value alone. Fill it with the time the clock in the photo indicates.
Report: 11h59
